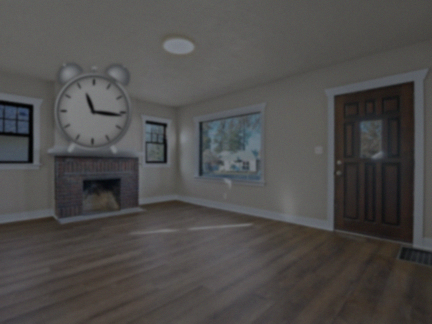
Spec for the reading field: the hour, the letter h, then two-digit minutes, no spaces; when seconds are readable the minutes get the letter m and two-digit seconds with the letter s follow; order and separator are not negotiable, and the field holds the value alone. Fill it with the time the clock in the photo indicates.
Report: 11h16
